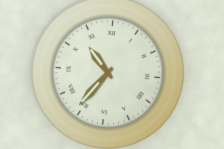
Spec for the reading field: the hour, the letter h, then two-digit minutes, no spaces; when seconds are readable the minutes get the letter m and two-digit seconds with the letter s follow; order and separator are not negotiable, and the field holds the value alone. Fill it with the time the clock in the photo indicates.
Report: 10h36
